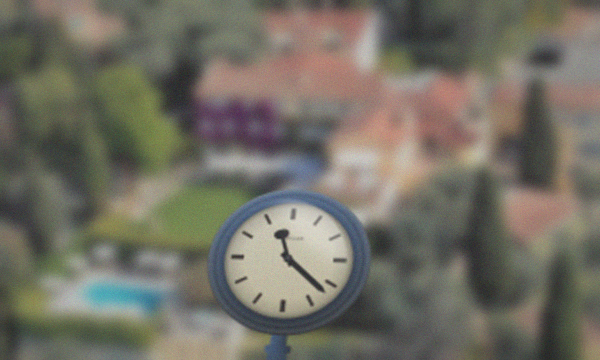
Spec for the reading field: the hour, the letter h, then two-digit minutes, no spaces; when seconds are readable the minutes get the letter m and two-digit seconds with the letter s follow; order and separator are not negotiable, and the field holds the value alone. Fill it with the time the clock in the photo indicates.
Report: 11h22
